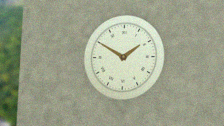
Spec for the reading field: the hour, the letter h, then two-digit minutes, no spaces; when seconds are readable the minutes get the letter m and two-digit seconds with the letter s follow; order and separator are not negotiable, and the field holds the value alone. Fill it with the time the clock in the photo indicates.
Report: 1h50
